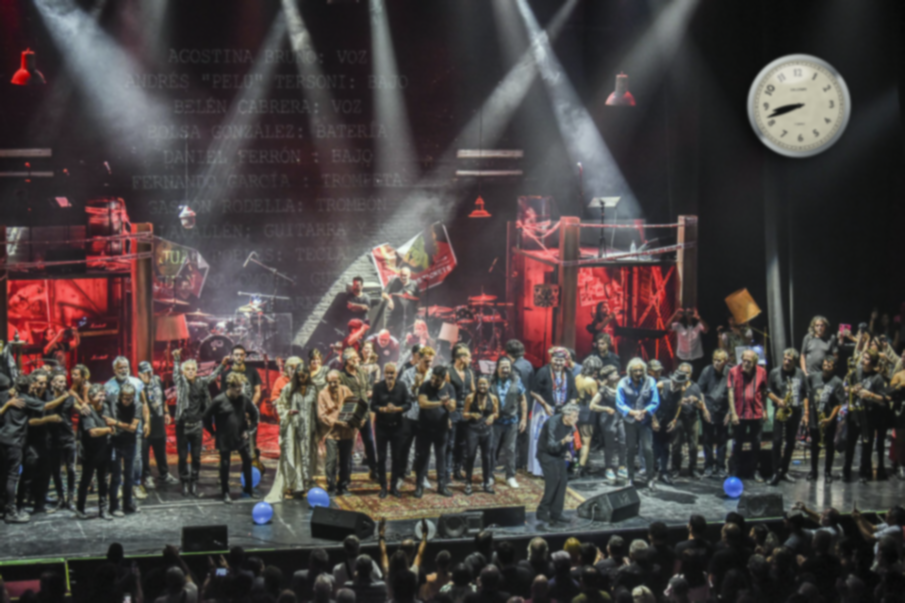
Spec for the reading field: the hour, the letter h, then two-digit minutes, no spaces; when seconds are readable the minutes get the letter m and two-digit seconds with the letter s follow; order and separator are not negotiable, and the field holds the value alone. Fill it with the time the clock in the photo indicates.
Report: 8h42
